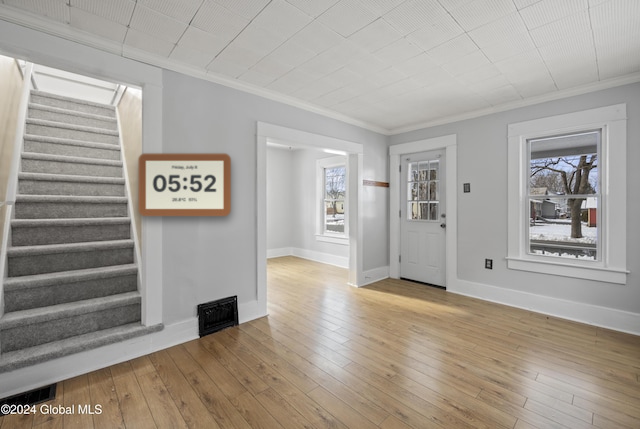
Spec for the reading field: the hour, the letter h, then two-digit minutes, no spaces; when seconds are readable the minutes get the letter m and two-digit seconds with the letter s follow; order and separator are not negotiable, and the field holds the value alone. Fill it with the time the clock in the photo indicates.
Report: 5h52
